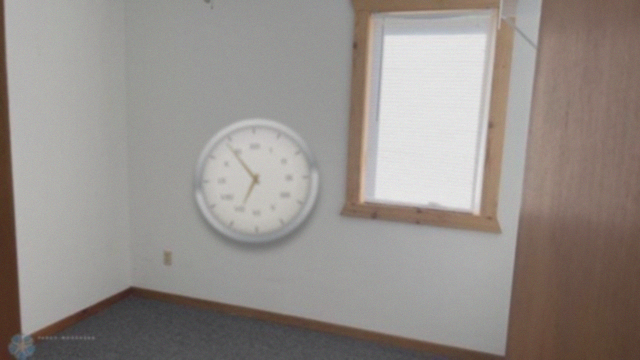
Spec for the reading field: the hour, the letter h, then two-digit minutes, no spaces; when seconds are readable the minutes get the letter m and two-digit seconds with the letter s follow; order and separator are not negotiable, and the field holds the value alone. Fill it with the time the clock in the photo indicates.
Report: 6h54
